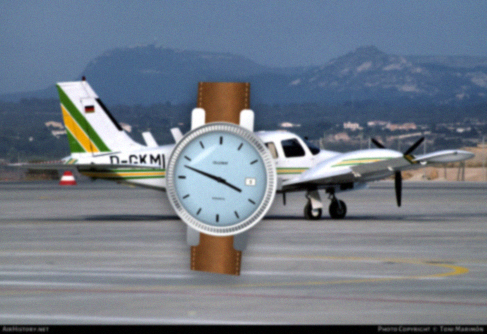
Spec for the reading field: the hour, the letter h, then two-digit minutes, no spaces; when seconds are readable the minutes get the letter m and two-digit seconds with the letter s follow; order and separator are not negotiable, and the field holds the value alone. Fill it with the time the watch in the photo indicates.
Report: 3h48
